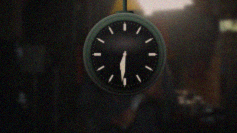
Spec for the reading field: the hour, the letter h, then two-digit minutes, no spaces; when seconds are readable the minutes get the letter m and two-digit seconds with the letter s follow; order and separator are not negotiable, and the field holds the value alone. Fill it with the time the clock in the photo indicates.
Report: 6h31
